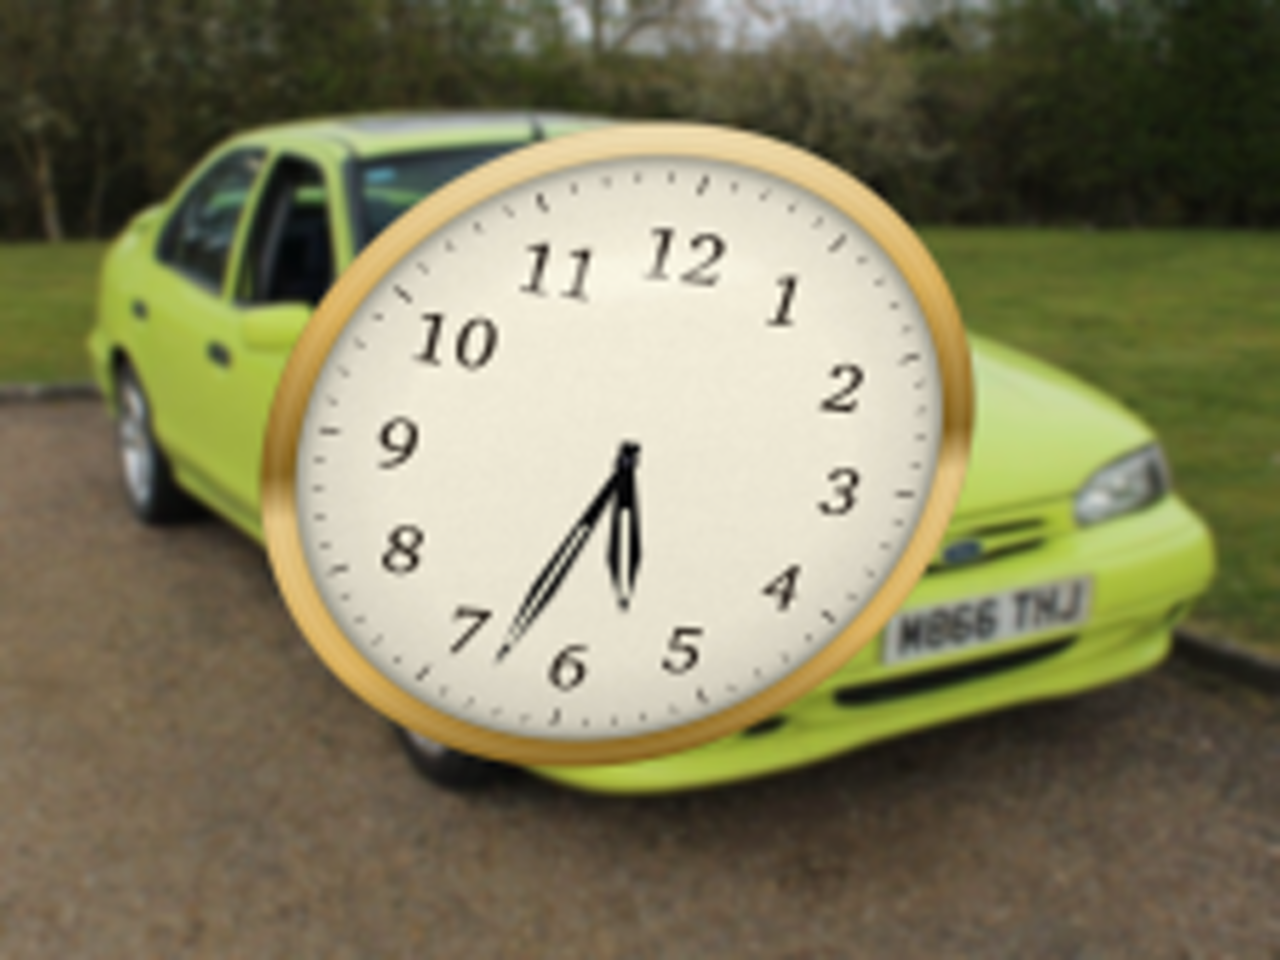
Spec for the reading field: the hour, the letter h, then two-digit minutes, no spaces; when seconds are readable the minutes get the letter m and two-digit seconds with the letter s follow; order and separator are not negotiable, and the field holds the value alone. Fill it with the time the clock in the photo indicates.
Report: 5h33
